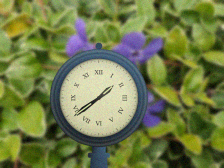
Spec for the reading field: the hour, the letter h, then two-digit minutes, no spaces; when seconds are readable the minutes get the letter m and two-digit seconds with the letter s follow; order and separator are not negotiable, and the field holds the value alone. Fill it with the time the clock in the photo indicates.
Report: 1h39
